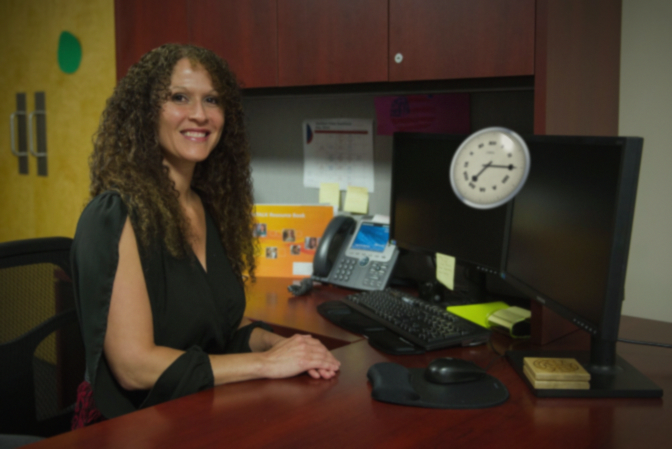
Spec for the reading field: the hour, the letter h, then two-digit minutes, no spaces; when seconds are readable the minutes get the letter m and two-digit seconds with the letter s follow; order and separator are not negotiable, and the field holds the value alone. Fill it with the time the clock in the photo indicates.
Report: 7h15
